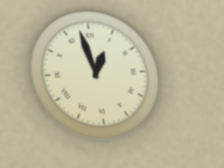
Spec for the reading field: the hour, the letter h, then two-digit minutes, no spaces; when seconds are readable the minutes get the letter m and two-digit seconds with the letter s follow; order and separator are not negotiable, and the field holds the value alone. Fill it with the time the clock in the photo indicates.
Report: 12h58
